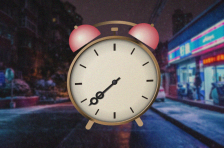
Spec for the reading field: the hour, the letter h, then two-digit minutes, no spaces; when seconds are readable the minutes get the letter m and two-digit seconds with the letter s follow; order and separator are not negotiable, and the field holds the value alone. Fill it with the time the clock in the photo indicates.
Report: 7h38
